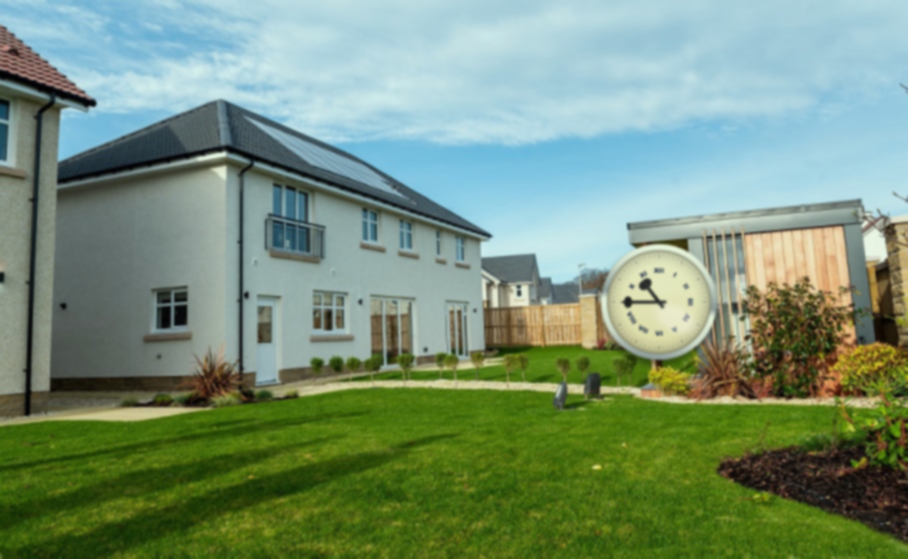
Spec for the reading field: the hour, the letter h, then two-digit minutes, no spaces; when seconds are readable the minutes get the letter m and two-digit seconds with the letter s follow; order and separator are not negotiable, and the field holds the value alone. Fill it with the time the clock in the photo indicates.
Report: 10h45
